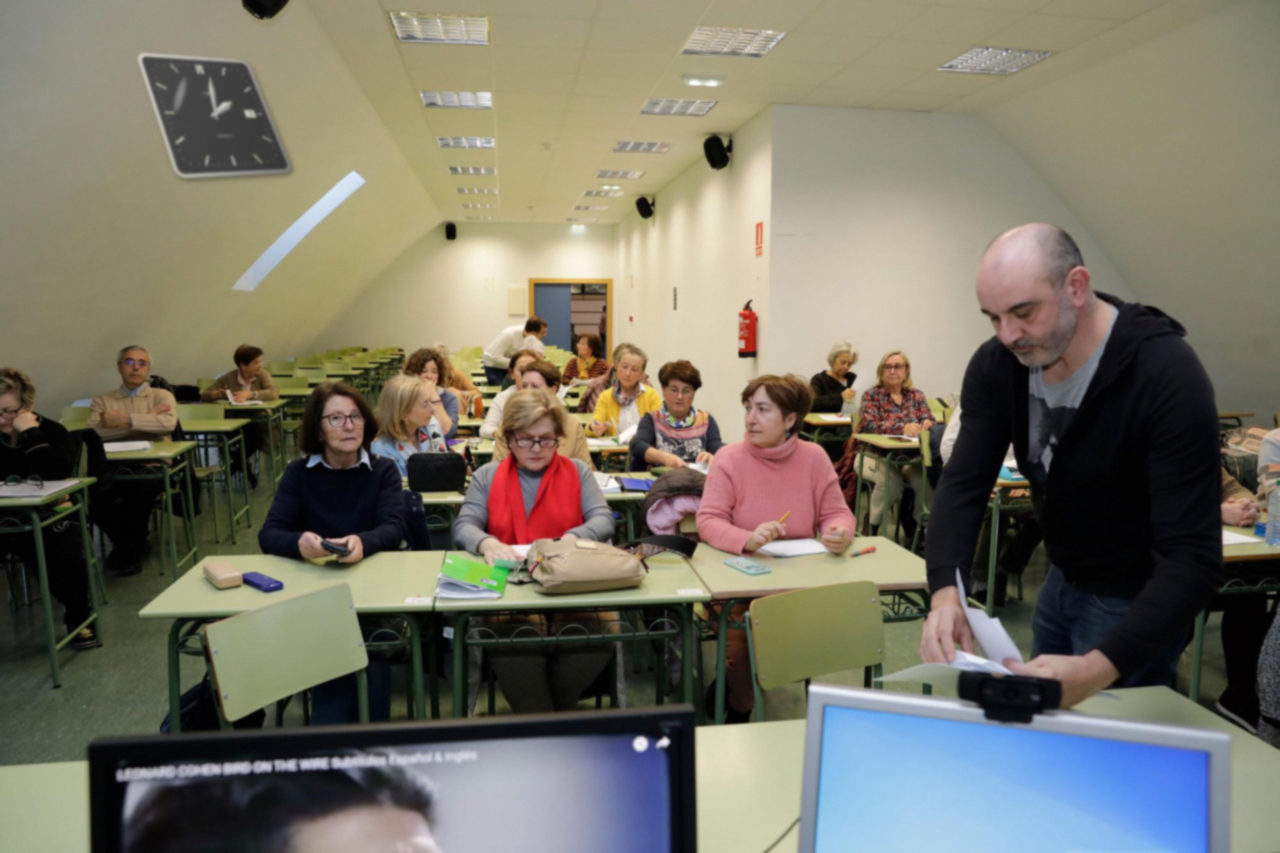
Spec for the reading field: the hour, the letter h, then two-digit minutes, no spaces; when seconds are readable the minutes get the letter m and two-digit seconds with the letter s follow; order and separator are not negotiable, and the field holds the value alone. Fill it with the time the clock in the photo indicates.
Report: 2h02
